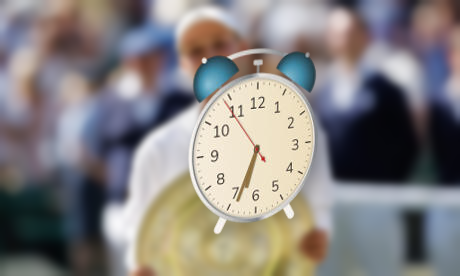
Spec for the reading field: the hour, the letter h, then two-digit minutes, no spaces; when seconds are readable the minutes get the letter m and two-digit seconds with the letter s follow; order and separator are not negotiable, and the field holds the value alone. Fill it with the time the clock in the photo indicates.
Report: 6h33m54s
